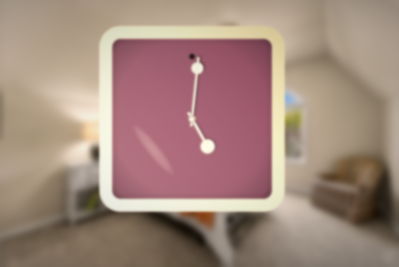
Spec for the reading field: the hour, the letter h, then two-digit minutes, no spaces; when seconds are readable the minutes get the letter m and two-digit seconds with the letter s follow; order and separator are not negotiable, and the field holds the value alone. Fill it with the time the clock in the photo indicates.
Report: 5h01
